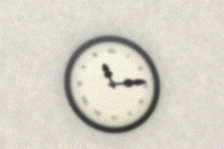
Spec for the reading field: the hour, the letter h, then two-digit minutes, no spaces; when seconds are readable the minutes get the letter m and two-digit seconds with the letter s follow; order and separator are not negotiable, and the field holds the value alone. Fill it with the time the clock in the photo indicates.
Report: 11h14
